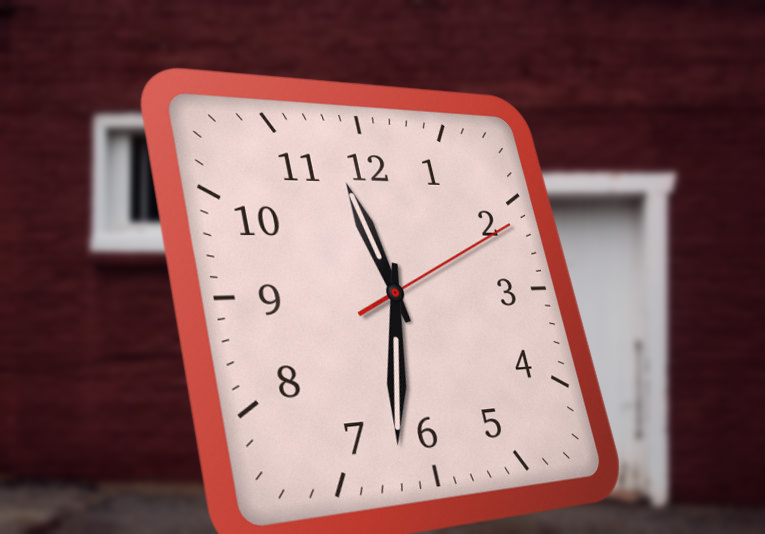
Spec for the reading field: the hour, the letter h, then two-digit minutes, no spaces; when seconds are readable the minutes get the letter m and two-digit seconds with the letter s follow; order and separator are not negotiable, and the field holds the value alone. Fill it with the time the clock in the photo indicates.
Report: 11h32m11s
